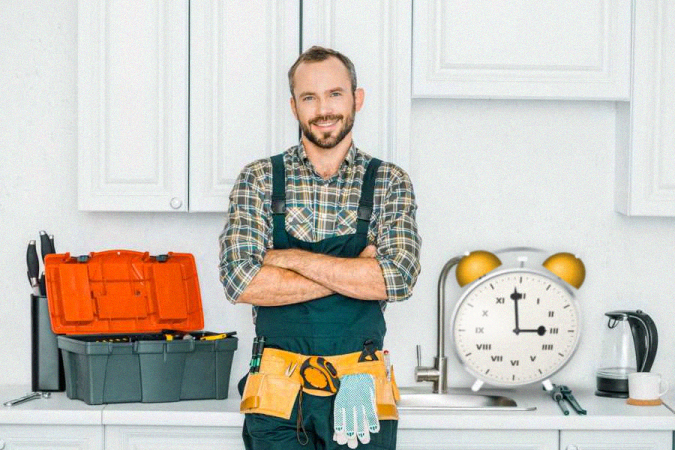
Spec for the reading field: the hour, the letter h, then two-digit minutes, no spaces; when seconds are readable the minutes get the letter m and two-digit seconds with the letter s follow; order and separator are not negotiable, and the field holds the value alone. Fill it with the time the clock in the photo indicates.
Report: 2h59
